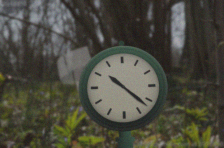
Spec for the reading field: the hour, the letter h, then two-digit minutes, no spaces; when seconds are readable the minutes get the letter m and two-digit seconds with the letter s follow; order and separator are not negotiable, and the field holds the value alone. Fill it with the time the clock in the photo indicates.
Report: 10h22
